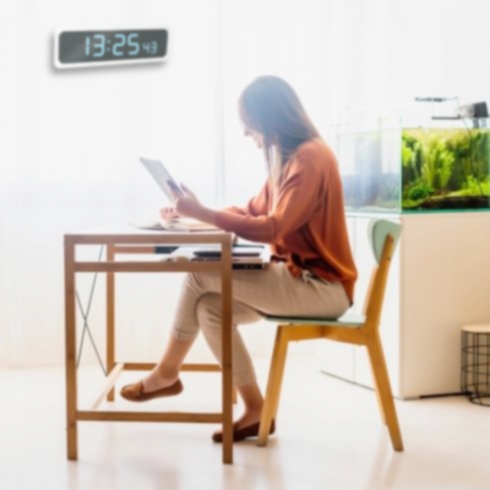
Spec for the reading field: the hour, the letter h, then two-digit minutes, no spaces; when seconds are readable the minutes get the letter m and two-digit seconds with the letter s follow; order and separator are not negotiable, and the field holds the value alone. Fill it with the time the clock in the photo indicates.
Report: 13h25
